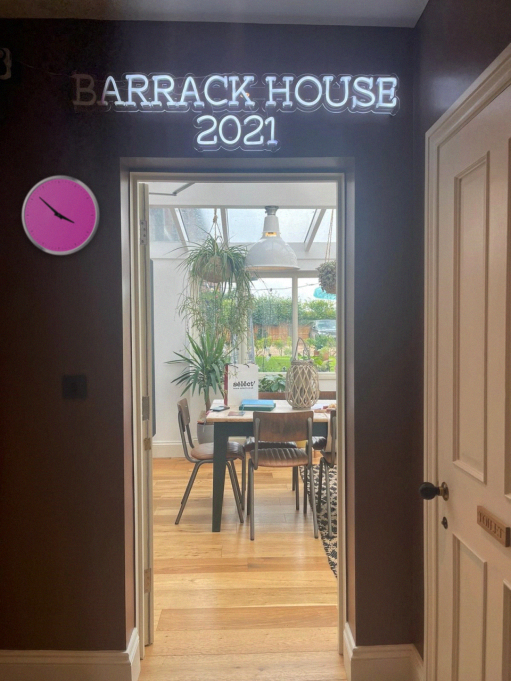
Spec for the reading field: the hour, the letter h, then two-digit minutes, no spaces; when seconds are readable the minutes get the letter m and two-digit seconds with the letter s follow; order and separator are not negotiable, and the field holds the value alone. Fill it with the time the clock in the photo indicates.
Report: 3h52
